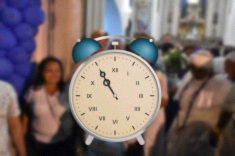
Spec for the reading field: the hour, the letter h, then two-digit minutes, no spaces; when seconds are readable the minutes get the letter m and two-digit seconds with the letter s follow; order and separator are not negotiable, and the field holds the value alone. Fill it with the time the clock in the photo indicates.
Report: 10h55
